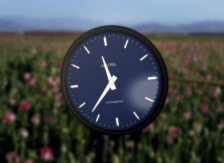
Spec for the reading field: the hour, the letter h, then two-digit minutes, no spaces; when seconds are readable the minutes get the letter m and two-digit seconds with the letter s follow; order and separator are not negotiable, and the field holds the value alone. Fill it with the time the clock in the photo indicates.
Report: 11h37
